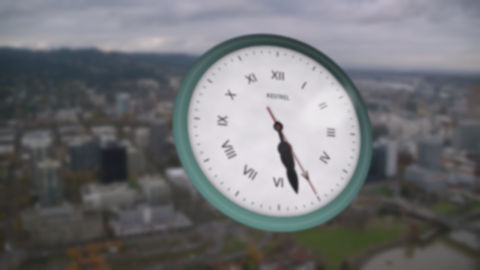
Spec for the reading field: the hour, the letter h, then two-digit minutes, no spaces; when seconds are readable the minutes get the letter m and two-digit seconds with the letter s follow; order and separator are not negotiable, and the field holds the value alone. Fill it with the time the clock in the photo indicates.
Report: 5h27m25s
